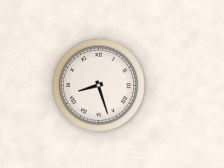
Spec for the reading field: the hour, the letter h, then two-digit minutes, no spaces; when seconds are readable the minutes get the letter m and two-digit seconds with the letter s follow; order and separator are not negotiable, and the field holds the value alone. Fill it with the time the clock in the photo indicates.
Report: 8h27
